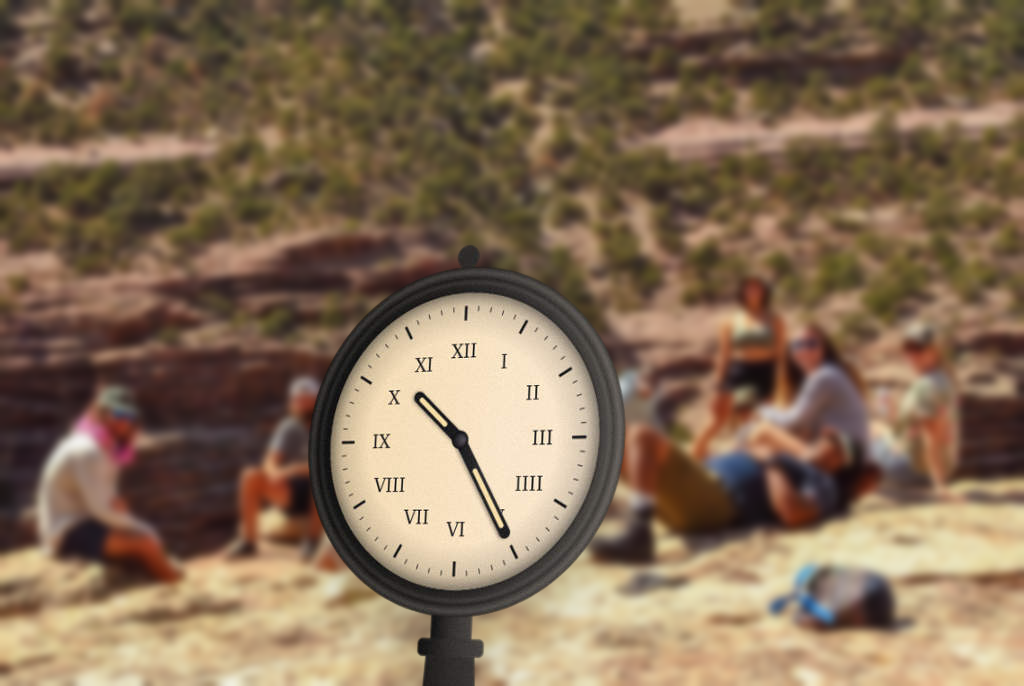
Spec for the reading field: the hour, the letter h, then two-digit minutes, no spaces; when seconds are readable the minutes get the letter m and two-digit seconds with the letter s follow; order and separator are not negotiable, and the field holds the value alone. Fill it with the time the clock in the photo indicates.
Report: 10h25
